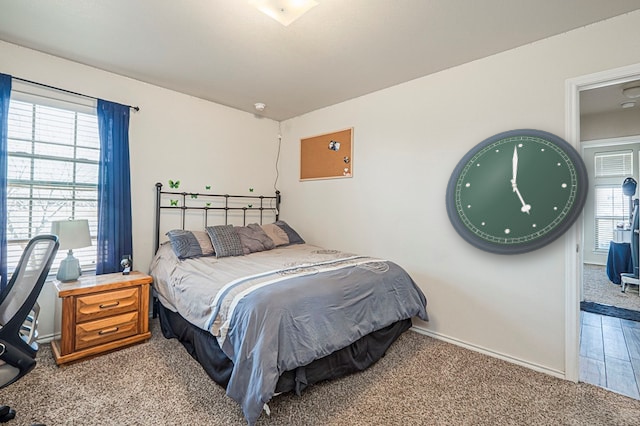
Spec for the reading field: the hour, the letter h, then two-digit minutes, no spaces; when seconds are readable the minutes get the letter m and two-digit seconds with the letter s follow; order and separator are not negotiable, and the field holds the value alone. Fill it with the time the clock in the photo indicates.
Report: 4h59
